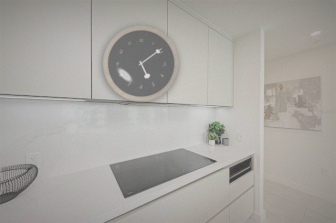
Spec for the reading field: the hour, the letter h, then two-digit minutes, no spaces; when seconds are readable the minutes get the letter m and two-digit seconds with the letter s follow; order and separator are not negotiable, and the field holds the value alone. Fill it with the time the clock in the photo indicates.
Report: 5h09
